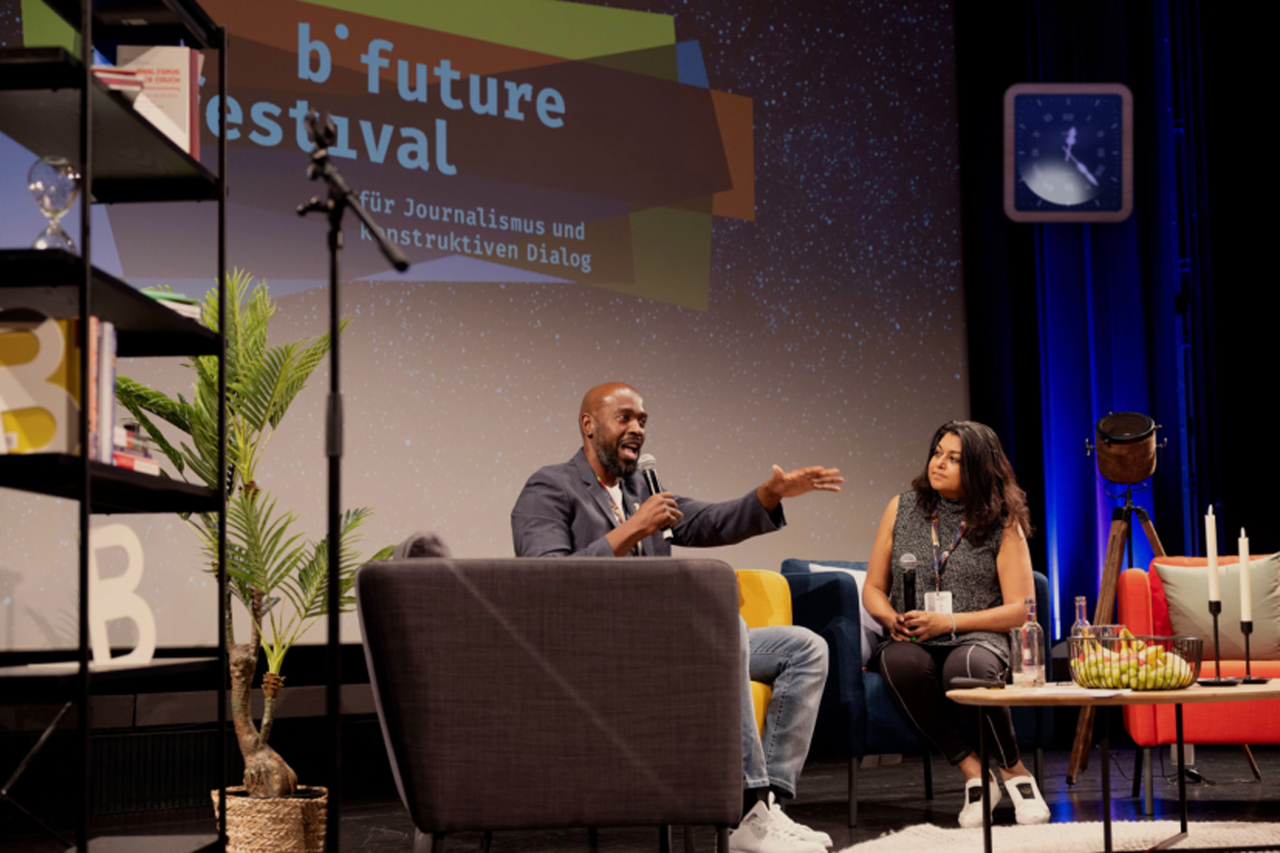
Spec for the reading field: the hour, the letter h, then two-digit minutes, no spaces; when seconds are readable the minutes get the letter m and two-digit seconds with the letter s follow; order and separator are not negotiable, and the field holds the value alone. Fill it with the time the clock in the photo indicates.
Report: 12h23
